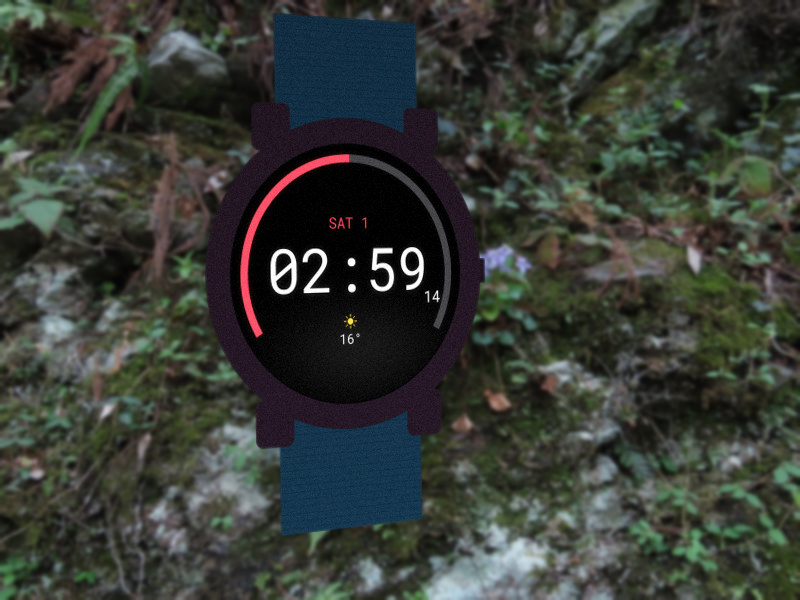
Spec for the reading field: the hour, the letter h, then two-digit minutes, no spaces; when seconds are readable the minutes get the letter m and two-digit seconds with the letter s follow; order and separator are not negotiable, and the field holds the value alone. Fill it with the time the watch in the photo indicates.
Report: 2h59m14s
